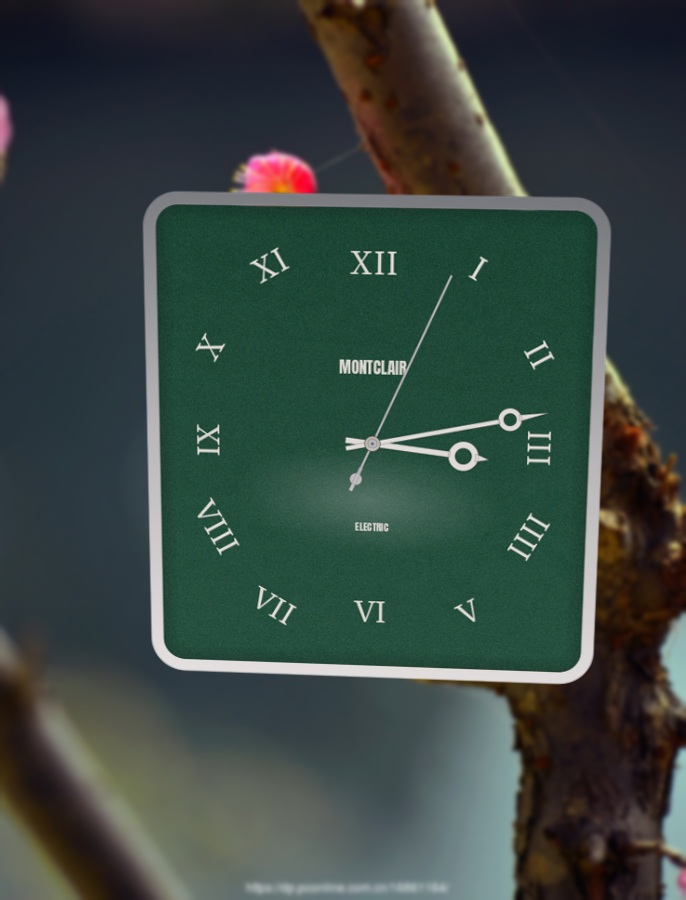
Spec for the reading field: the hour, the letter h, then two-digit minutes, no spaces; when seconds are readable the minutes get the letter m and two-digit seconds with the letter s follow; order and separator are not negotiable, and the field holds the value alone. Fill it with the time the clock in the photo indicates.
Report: 3h13m04s
